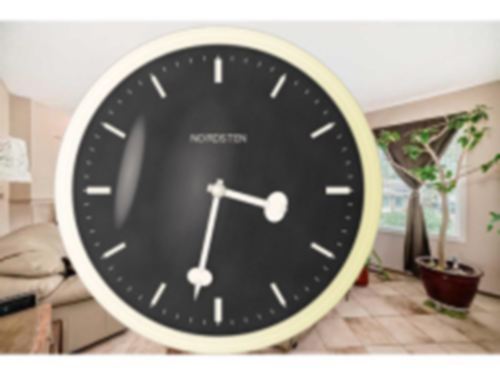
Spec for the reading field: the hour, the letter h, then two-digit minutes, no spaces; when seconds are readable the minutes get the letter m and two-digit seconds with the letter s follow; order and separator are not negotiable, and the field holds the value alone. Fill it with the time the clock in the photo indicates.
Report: 3h32
